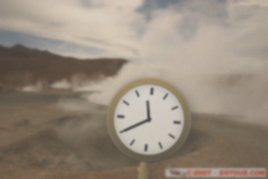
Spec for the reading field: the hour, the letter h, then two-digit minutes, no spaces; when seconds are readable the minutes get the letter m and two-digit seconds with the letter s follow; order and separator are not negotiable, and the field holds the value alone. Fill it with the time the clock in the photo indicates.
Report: 11h40
